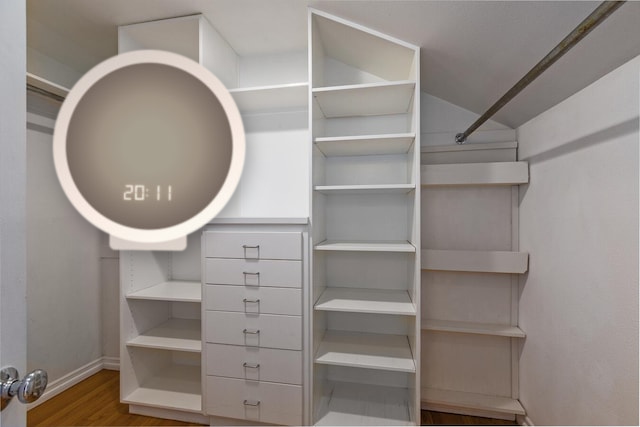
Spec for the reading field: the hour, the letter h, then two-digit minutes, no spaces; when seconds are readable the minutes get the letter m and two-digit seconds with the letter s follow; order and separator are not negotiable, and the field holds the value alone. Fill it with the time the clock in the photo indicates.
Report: 20h11
